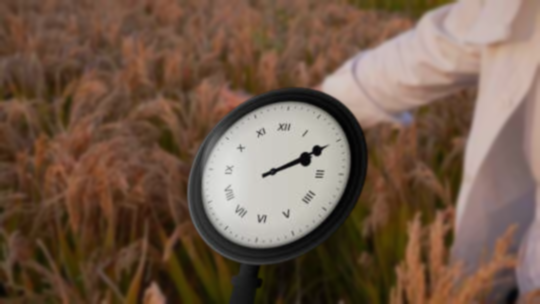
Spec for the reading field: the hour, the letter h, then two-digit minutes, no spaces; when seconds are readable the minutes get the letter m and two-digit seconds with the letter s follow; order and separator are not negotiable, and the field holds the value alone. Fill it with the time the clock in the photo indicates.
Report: 2h10
